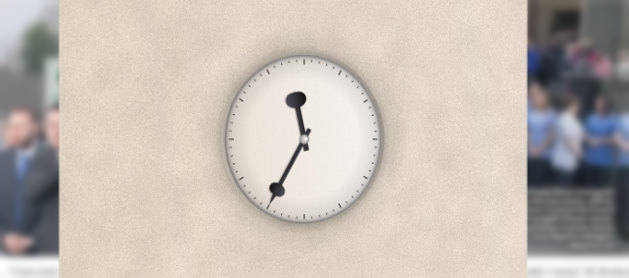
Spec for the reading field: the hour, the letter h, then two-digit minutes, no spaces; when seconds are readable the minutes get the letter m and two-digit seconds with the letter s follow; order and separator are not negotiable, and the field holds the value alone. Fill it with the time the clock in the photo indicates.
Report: 11h35
